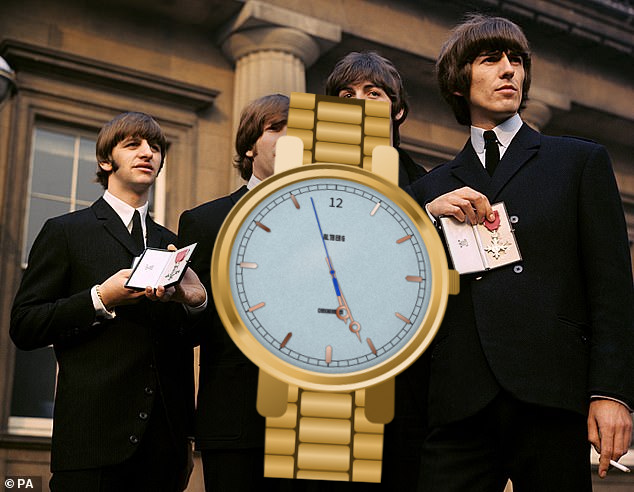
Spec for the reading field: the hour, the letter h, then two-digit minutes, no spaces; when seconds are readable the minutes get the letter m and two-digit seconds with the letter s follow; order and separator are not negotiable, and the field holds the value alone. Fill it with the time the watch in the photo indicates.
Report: 5h25m57s
